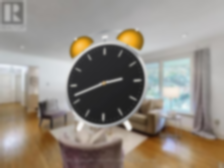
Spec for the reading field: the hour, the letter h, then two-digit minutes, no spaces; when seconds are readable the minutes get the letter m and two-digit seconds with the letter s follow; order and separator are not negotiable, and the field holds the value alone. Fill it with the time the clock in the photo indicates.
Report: 2h42
